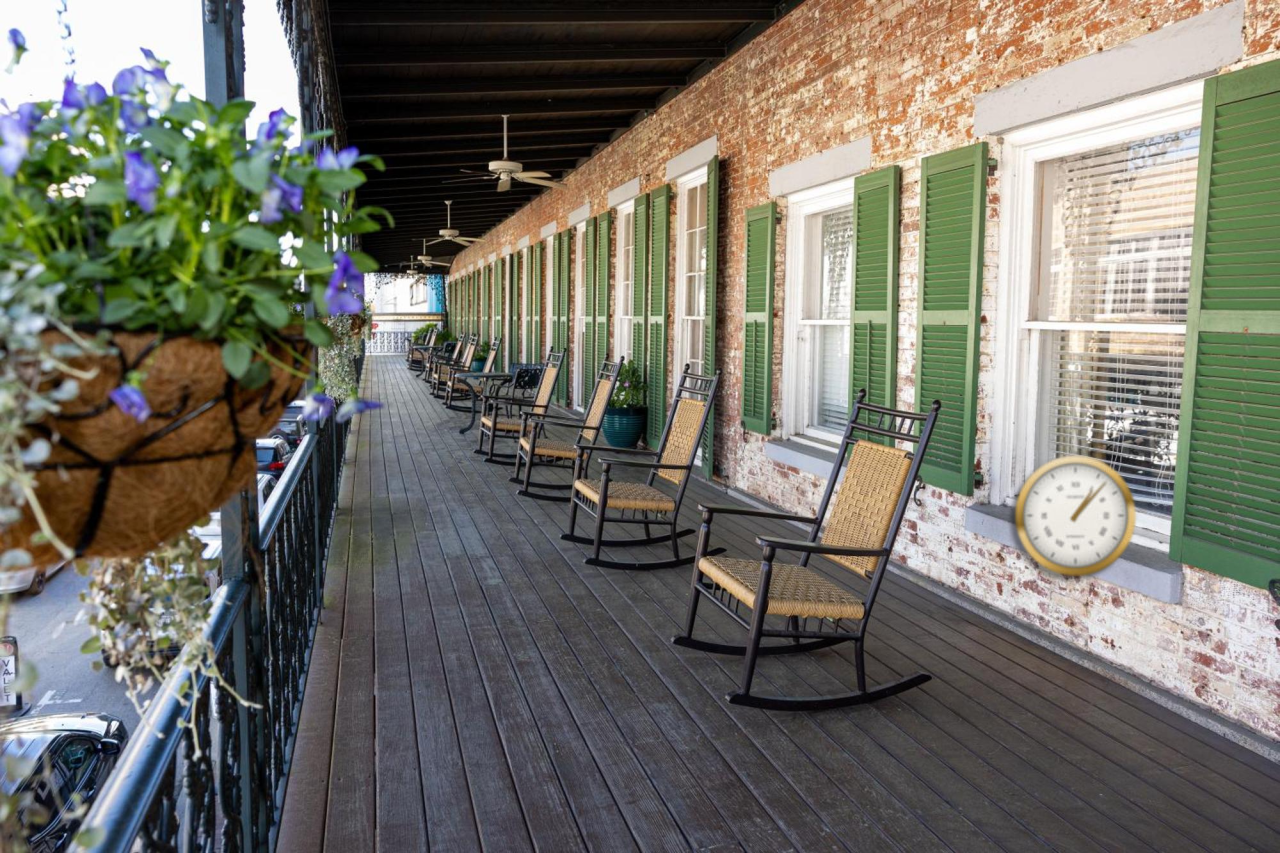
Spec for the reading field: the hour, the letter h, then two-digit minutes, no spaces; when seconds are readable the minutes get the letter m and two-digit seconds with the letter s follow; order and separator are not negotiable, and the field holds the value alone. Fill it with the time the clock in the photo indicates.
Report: 1h07
